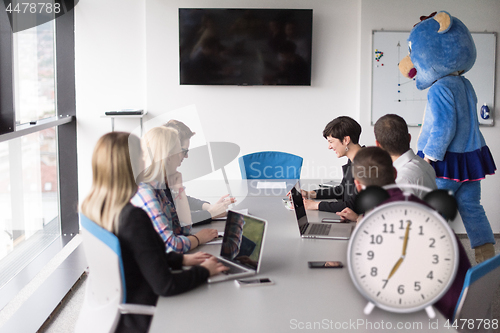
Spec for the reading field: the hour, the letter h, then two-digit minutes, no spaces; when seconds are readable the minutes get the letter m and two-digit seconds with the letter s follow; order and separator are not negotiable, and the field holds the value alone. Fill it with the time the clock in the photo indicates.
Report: 7h01
